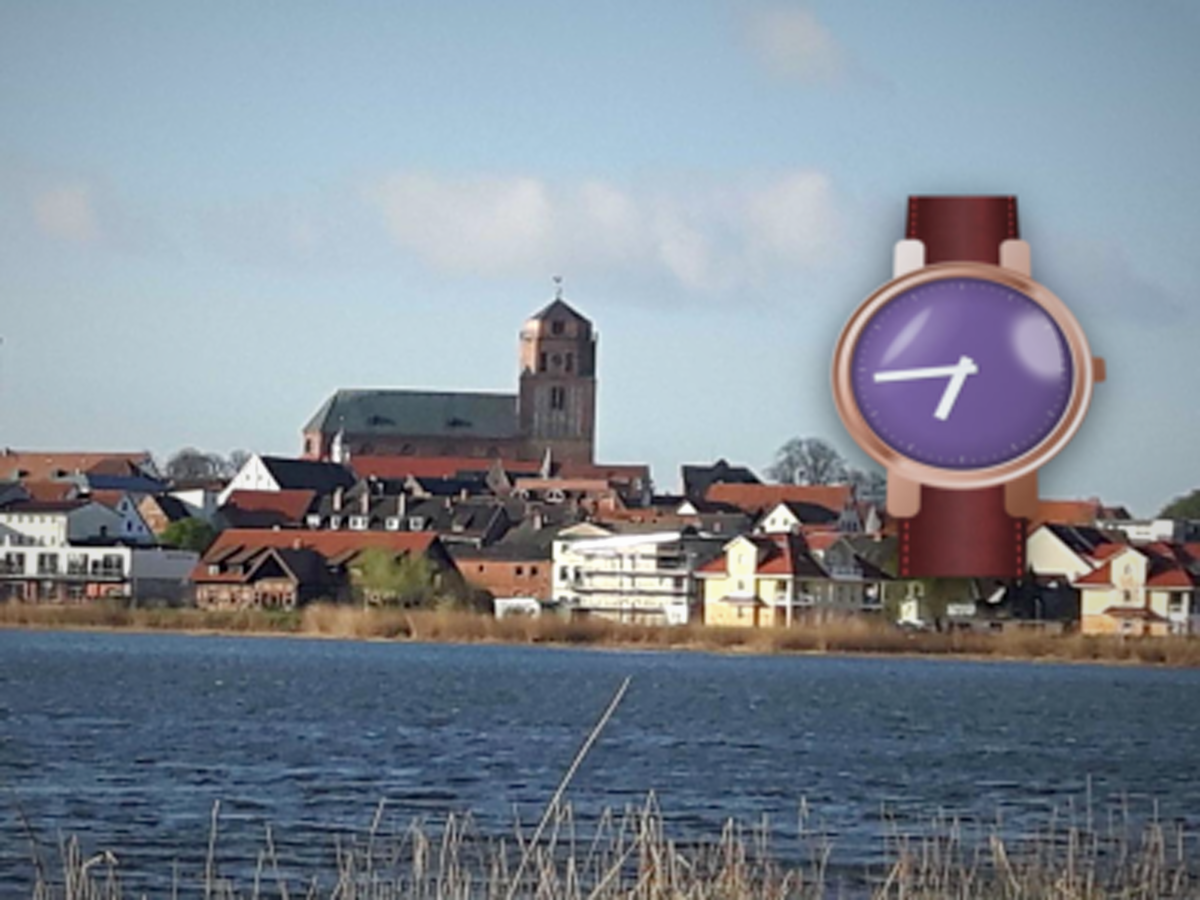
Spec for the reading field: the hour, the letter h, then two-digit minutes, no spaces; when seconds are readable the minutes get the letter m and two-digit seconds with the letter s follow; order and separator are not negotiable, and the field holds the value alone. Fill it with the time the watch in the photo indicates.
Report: 6h44
